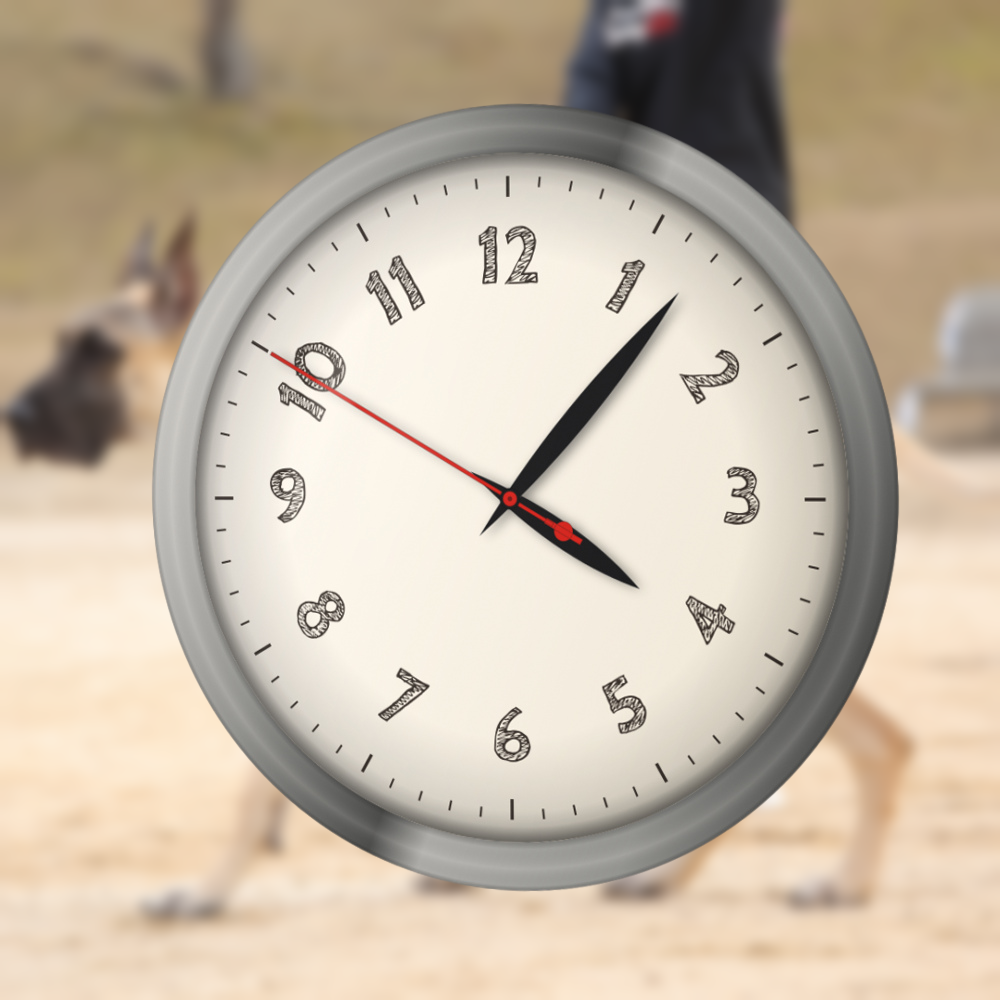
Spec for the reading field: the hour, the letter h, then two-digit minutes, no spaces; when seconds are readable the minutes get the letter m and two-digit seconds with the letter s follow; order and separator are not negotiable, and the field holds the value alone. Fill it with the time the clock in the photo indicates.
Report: 4h06m50s
